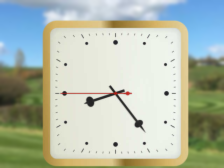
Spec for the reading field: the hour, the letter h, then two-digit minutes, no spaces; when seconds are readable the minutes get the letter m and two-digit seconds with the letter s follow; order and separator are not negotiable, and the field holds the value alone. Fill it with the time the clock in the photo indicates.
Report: 8h23m45s
